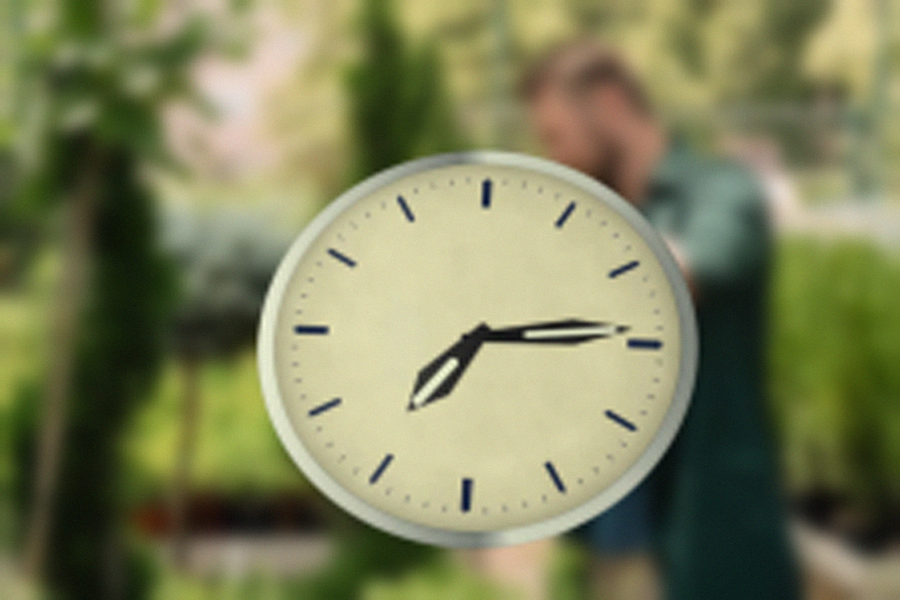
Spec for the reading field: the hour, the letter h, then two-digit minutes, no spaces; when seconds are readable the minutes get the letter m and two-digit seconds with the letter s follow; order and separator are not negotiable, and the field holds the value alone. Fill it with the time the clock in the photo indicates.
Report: 7h14
